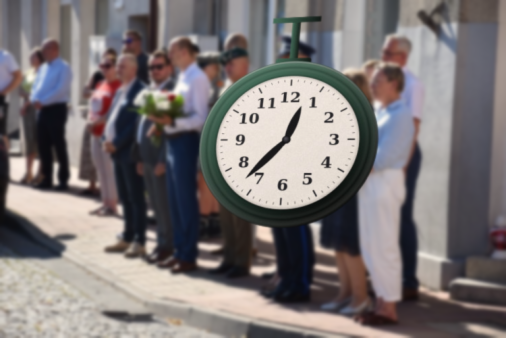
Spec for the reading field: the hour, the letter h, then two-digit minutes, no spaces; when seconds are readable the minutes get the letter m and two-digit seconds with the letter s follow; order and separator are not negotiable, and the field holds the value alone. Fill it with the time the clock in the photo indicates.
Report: 12h37
